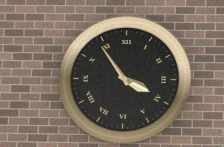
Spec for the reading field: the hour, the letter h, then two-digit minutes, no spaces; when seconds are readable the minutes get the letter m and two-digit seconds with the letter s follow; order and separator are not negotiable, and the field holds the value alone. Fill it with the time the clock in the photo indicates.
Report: 3h54
